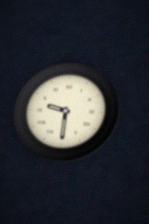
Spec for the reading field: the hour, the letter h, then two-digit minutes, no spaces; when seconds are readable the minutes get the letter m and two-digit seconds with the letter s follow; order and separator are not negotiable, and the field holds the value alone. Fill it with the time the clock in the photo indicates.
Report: 9h30
